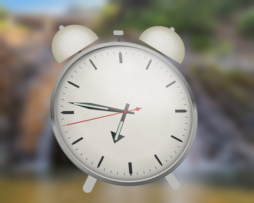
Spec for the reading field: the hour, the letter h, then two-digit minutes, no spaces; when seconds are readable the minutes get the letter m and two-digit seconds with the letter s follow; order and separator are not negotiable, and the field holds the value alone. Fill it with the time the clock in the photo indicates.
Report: 6h46m43s
